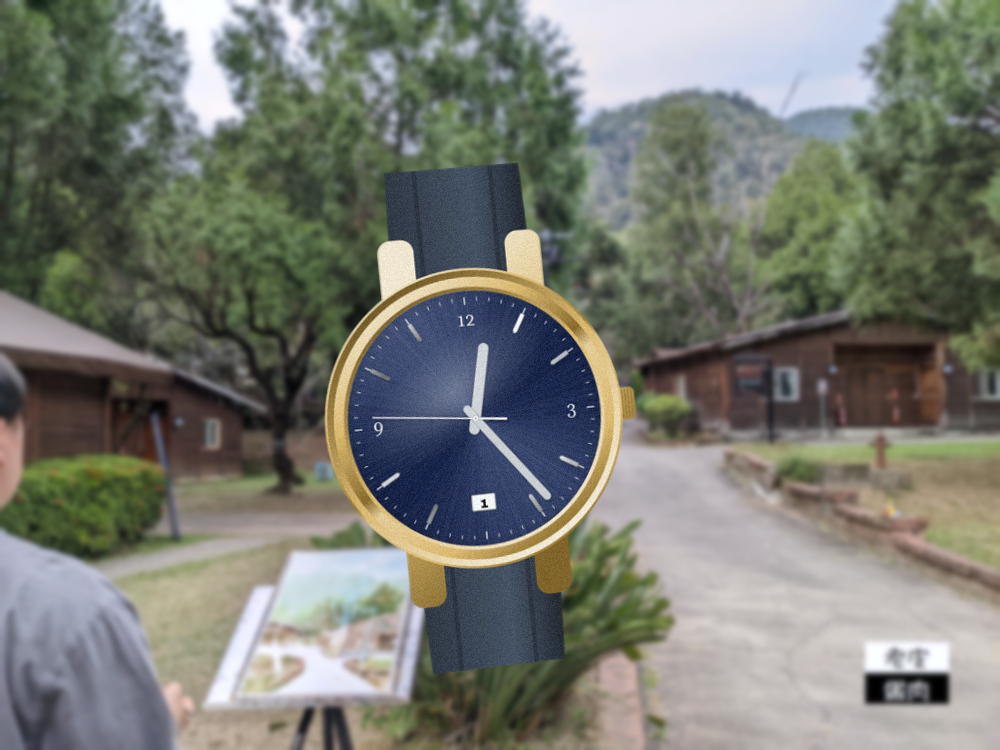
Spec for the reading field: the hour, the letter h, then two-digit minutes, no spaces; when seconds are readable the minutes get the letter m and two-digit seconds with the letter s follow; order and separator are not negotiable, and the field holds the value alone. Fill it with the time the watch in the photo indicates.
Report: 12h23m46s
